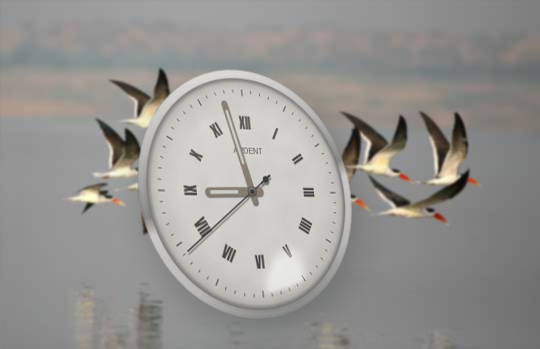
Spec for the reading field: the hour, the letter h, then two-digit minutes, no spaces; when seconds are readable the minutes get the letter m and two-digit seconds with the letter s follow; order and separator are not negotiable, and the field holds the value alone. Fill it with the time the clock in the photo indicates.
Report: 8h57m39s
